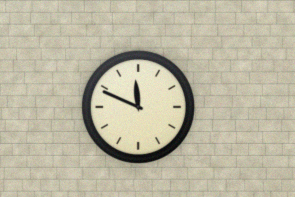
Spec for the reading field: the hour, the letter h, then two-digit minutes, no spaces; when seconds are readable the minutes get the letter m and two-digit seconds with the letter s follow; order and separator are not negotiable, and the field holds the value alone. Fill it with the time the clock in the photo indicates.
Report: 11h49
